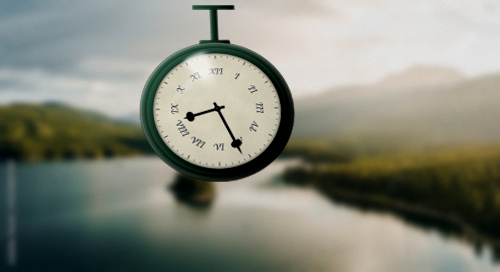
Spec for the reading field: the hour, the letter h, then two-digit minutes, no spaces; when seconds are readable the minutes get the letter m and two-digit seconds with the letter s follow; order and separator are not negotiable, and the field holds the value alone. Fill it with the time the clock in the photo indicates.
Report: 8h26
